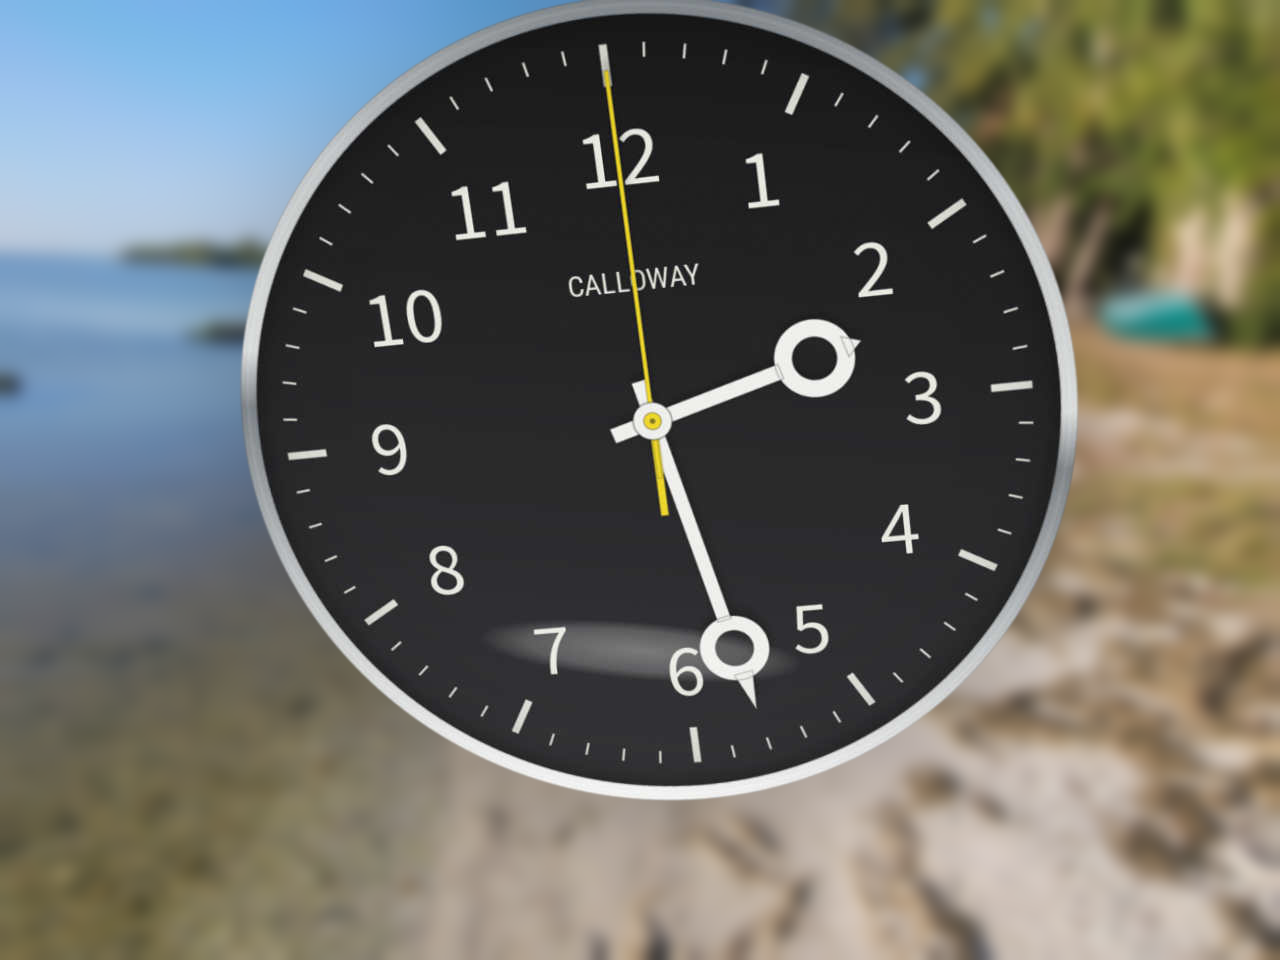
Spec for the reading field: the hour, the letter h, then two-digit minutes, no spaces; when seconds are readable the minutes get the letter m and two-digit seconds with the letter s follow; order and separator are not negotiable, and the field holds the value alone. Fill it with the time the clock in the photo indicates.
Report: 2h28m00s
